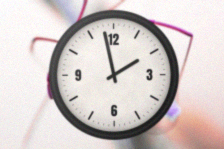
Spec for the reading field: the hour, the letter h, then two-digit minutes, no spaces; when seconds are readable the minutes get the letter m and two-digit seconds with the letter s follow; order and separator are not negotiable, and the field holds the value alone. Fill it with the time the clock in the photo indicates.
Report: 1h58
